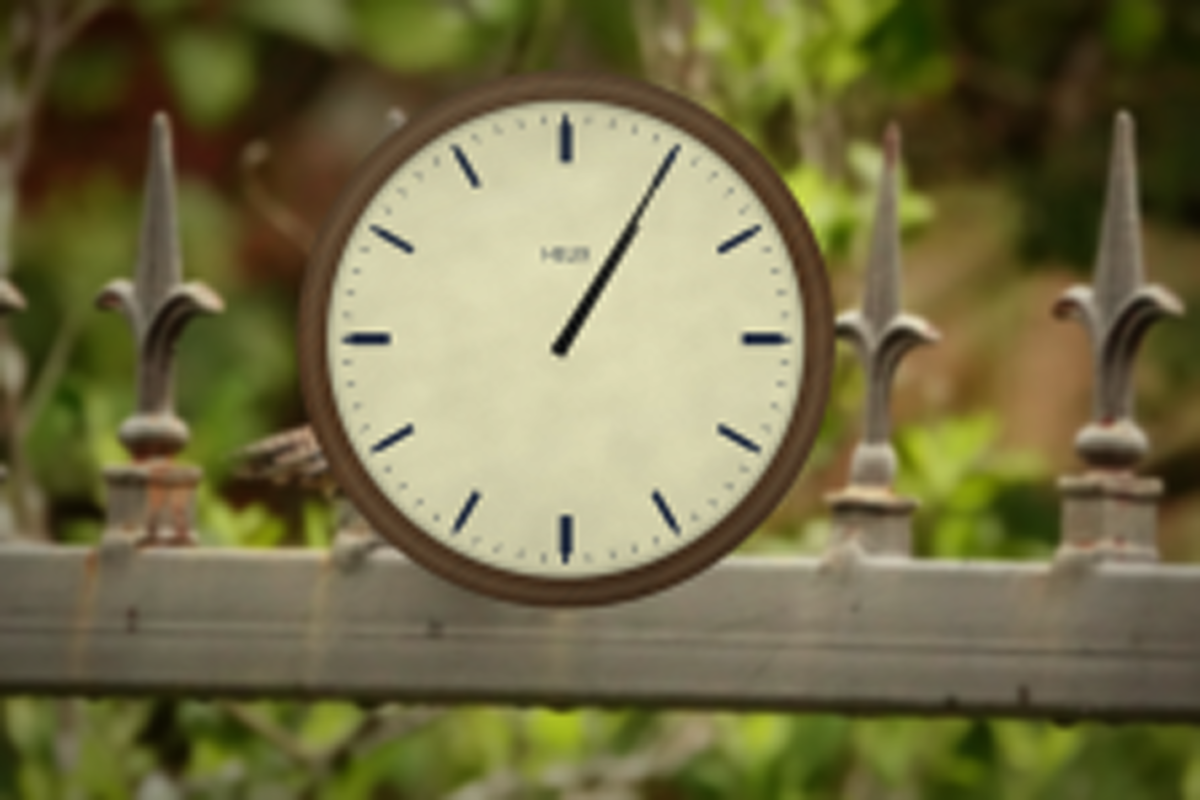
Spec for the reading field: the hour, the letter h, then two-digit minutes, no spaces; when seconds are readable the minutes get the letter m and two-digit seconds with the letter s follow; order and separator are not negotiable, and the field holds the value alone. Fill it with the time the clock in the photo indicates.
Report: 1h05
